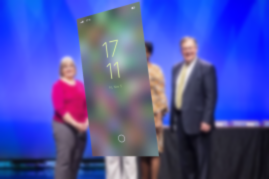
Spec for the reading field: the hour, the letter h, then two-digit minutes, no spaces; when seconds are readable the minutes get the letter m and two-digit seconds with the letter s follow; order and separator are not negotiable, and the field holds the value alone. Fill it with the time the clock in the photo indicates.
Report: 17h11
